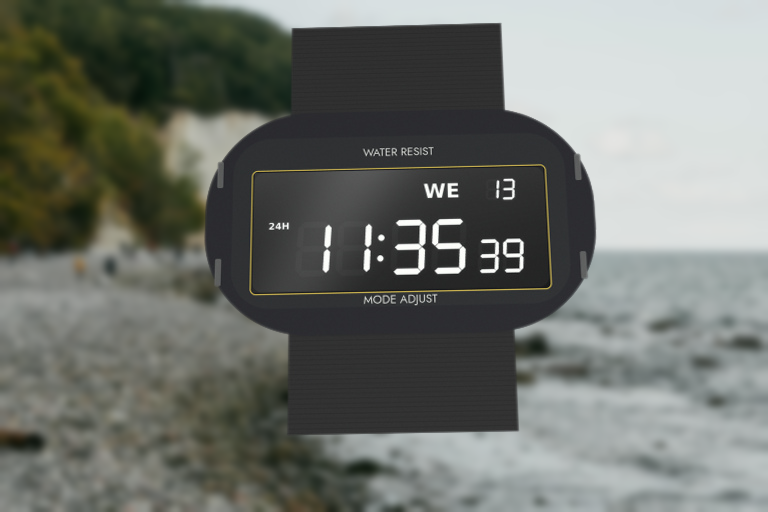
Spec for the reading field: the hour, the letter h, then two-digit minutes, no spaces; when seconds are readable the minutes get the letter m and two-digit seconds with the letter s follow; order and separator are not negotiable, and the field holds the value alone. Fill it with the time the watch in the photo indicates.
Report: 11h35m39s
